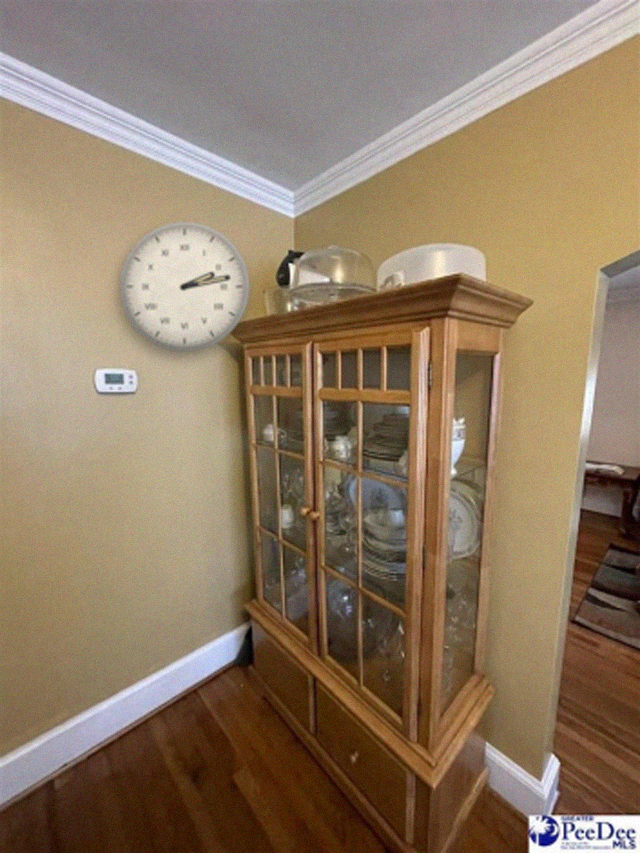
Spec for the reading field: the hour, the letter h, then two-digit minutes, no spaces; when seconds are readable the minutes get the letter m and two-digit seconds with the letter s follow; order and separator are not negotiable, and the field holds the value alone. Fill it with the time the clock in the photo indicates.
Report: 2h13
